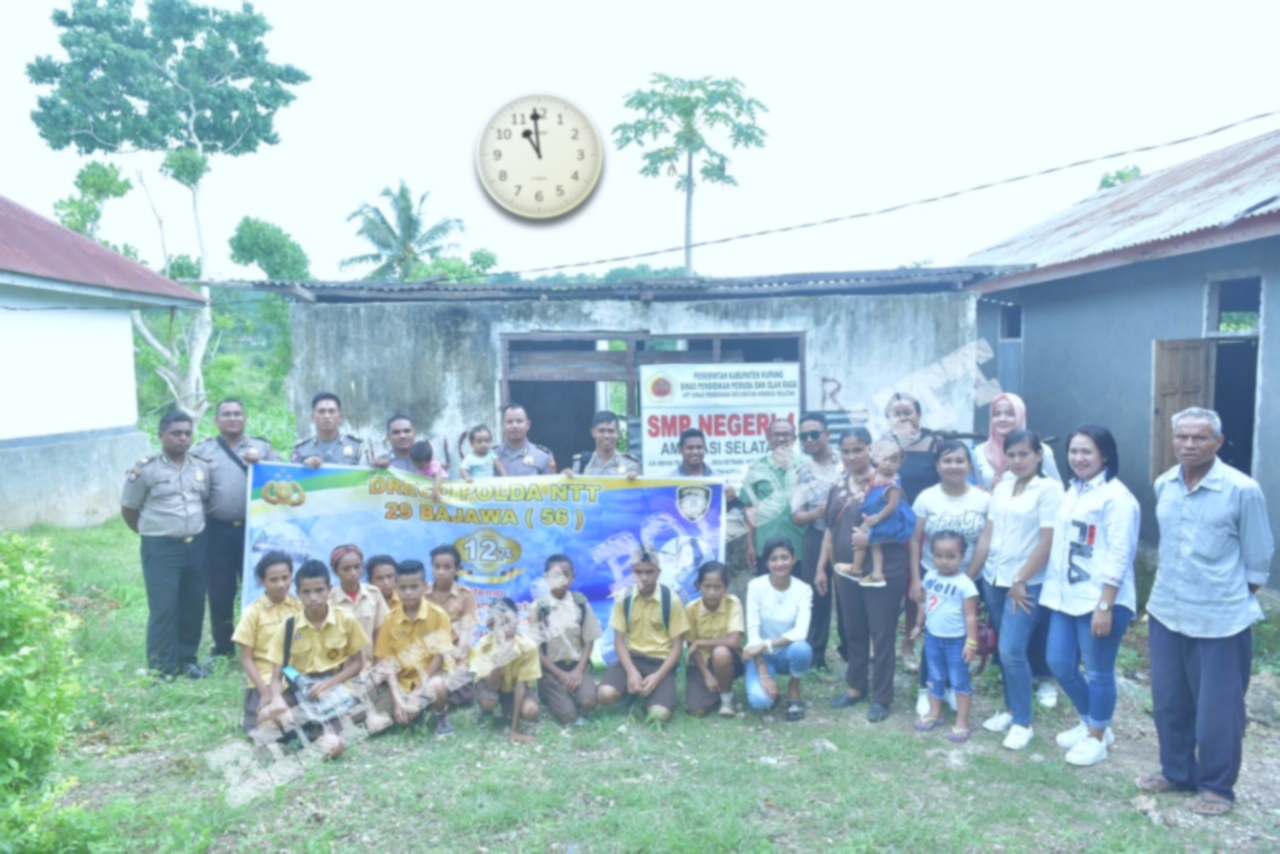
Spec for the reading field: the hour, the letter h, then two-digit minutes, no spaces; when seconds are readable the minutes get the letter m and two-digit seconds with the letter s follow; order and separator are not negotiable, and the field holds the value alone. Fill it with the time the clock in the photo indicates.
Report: 10h59
